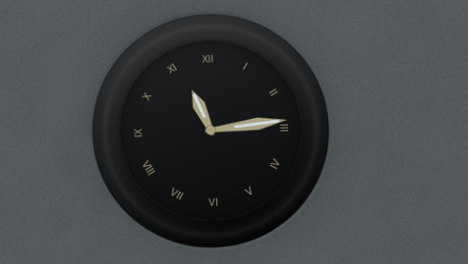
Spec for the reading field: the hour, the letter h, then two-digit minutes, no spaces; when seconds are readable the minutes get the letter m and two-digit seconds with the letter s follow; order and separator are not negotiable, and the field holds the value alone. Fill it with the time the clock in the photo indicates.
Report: 11h14
